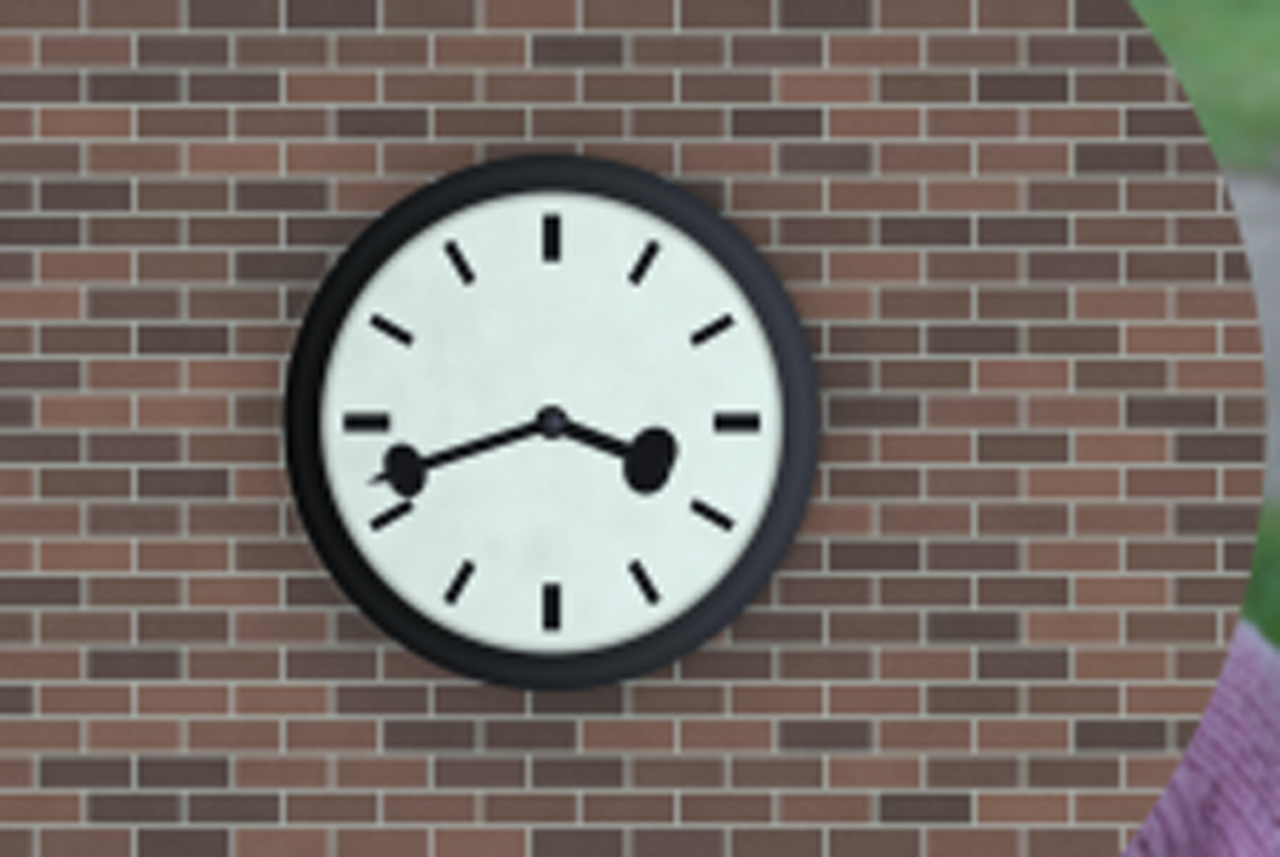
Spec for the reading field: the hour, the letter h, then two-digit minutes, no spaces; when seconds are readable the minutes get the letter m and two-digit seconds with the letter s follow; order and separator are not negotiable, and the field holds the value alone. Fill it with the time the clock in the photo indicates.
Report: 3h42
